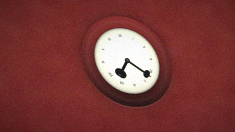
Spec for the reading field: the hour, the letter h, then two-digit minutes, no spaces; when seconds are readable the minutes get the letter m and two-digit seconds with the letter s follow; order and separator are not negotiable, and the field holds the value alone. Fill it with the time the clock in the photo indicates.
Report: 7h22
